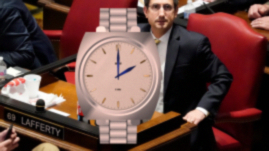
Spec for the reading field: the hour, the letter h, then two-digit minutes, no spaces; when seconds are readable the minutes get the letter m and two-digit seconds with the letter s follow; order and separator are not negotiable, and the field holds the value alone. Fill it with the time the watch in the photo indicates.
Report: 2h00
